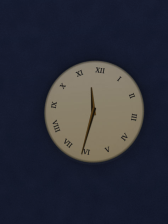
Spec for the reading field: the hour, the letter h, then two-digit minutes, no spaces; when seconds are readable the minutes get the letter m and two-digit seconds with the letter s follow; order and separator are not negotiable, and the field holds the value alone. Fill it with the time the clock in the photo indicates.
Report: 11h31
